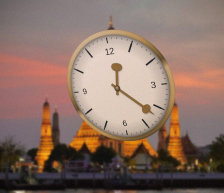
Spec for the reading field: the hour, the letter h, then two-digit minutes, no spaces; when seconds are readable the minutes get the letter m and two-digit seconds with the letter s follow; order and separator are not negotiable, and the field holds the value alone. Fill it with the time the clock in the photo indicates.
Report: 12h22
